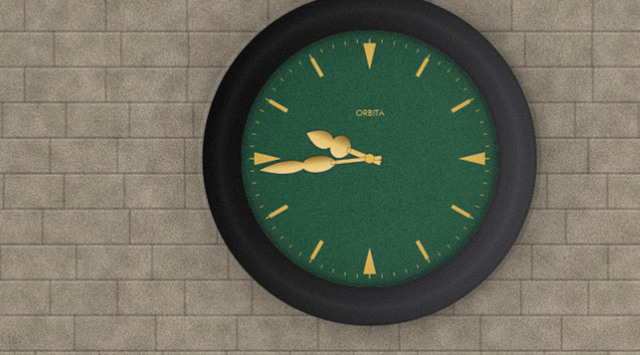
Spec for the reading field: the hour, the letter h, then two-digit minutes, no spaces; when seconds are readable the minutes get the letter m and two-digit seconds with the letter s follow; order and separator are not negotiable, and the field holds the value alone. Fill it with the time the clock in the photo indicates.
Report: 9h44
